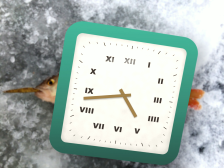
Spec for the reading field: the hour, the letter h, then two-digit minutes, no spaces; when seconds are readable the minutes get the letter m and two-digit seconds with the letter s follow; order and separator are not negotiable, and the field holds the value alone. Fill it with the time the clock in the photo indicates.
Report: 4h43
